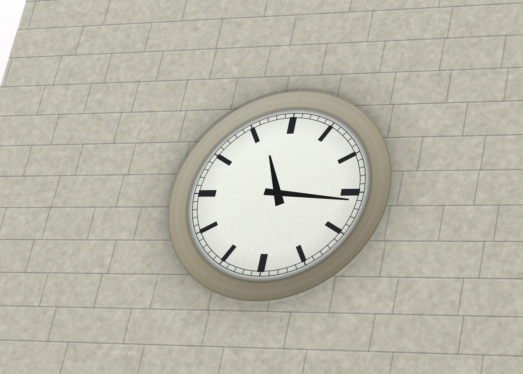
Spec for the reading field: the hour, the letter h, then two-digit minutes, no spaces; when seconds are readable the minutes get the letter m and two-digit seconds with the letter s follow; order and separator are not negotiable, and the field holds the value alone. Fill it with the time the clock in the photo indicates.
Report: 11h16
